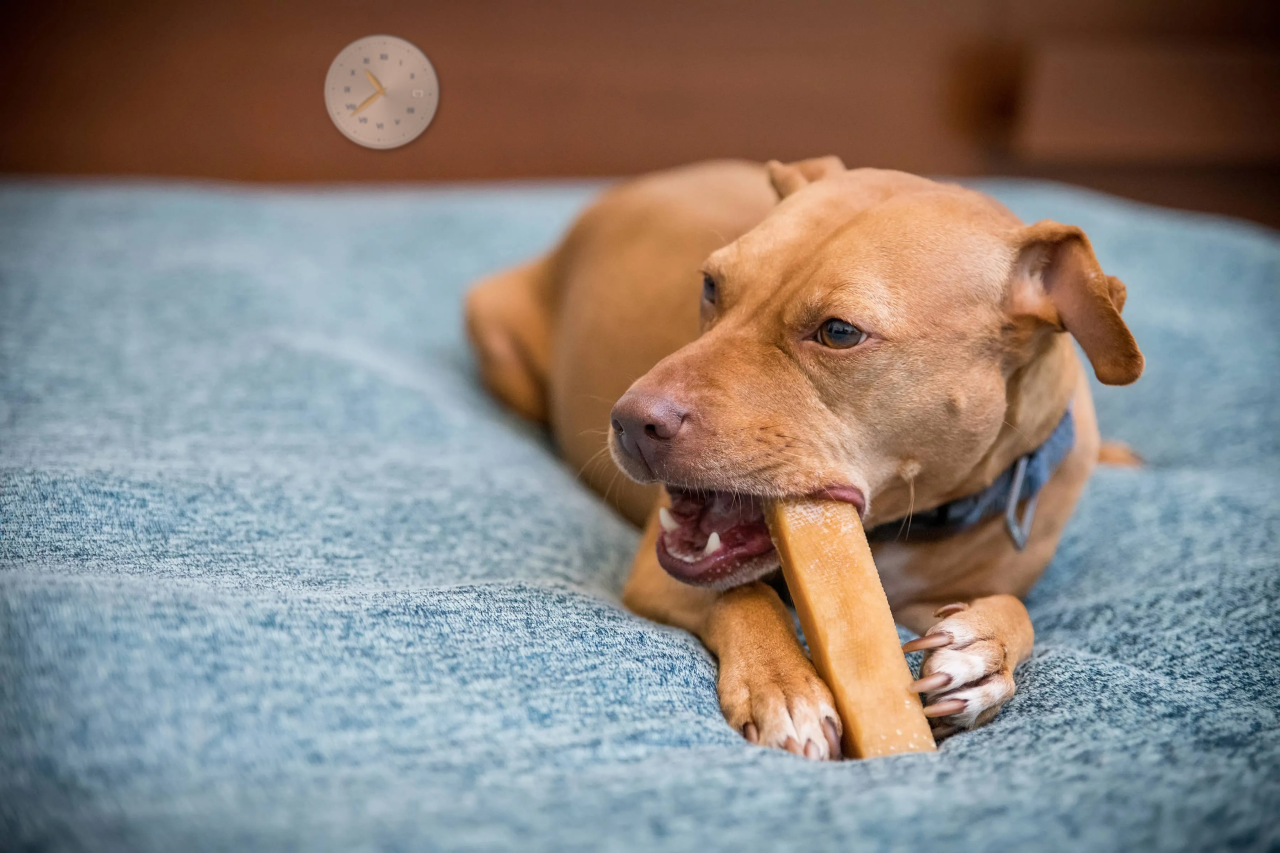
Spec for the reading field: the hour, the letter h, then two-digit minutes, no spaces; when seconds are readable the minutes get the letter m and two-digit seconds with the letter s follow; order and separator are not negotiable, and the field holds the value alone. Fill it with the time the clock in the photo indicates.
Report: 10h38
